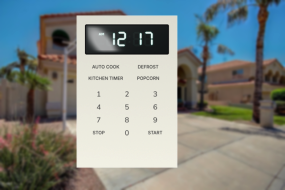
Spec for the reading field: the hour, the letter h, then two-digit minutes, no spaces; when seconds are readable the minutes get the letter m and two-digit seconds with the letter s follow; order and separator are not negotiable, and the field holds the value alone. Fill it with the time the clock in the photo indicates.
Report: 12h17
